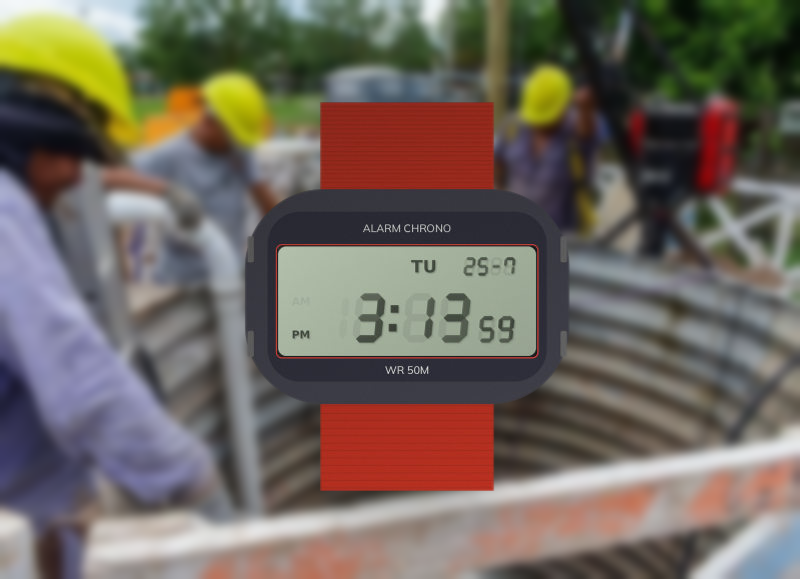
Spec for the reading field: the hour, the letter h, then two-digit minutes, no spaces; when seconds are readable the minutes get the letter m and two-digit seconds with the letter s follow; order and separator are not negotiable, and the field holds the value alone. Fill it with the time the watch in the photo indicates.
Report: 3h13m59s
